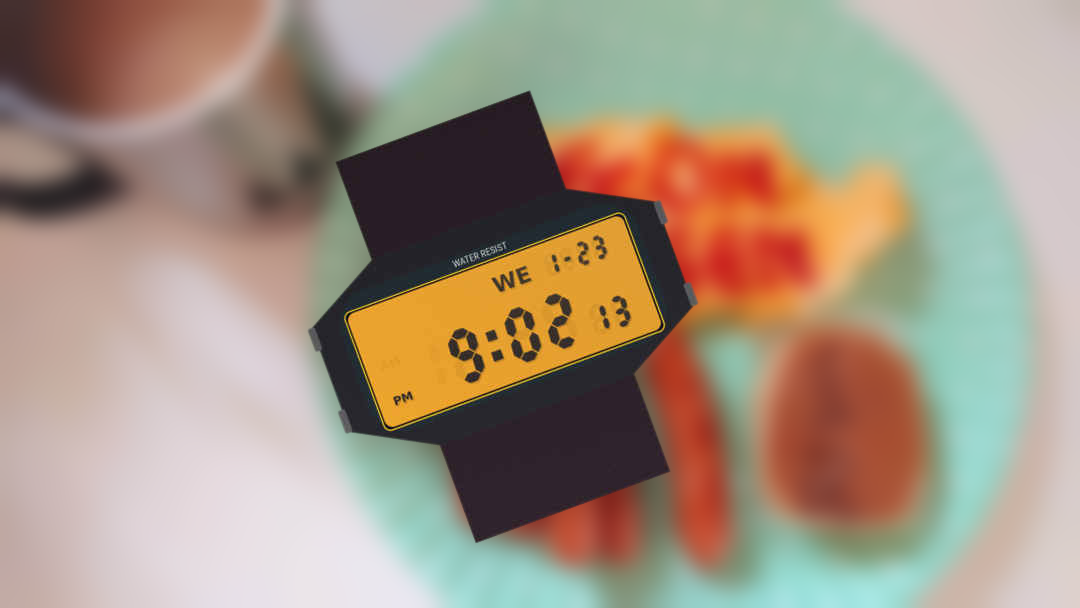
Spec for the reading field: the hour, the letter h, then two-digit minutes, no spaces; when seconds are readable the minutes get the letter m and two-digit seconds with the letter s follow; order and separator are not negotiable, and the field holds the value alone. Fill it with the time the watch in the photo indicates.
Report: 9h02m13s
